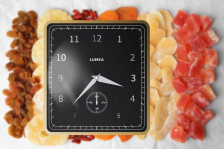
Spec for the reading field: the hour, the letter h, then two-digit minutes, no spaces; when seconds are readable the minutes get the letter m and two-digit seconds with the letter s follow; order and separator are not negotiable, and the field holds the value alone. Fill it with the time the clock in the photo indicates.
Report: 3h37
